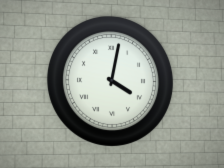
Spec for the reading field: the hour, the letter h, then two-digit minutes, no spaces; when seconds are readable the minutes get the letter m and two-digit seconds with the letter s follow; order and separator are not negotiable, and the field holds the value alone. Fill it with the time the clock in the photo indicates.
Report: 4h02
